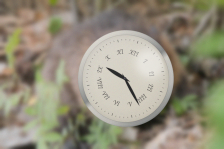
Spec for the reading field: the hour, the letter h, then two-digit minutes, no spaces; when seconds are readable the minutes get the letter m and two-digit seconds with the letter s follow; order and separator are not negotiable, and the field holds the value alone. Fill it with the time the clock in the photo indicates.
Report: 9h22
